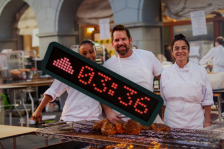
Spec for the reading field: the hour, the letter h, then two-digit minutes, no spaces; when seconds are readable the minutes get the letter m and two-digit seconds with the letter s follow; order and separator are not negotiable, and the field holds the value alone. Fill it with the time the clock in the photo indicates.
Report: 3h36
